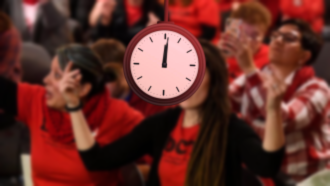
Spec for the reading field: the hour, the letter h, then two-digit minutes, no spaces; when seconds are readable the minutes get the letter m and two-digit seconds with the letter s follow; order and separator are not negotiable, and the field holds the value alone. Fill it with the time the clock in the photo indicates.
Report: 12h01
